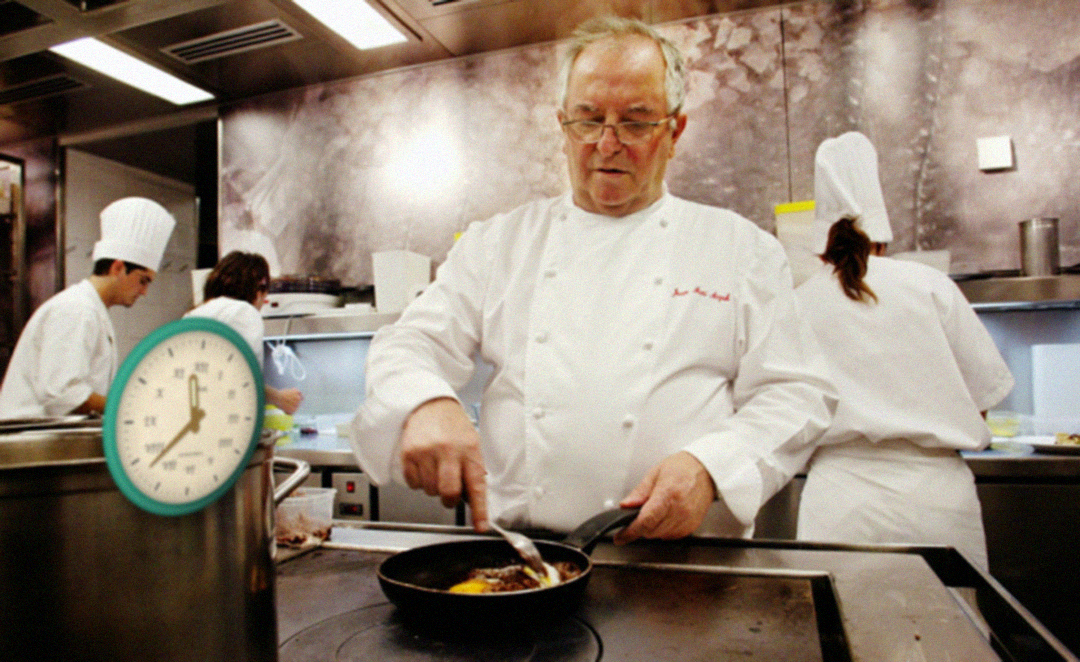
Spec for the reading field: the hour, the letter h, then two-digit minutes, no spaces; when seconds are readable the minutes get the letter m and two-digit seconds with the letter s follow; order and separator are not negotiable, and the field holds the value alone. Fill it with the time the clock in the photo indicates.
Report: 11h38
